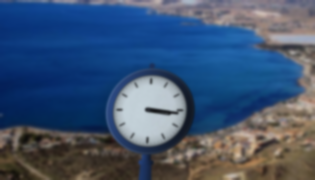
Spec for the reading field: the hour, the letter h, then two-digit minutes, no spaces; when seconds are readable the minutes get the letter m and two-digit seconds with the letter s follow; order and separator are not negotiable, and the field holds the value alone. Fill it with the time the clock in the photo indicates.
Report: 3h16
